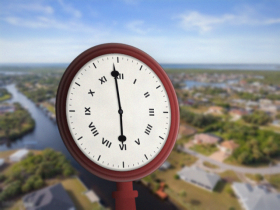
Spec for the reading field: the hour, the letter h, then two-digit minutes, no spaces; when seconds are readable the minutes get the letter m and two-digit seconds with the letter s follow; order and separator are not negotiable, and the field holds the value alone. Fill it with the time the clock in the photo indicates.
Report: 5h59
